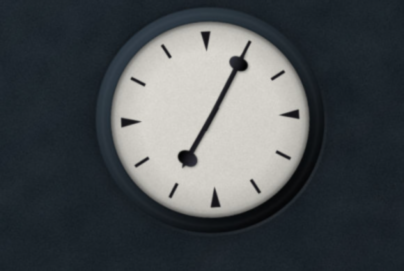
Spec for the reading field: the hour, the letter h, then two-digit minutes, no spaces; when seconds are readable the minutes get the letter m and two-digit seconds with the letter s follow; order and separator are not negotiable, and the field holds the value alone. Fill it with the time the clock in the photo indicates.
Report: 7h05
